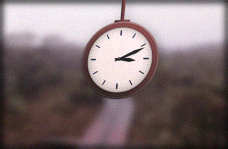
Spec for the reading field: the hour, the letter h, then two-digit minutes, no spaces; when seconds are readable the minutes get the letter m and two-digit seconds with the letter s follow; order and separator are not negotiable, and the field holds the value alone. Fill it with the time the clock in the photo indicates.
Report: 3h11
